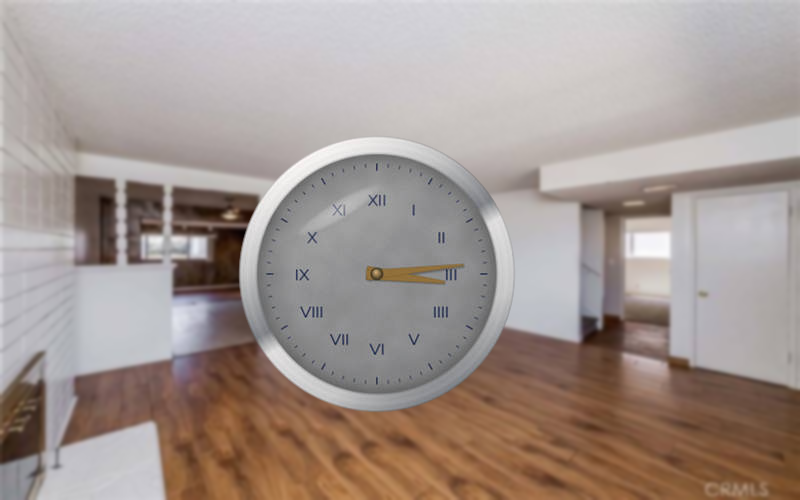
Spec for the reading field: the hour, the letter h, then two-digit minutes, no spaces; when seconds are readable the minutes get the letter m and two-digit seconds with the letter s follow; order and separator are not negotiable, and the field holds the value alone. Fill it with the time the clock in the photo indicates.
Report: 3h14
